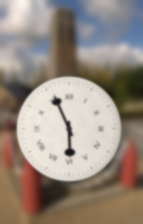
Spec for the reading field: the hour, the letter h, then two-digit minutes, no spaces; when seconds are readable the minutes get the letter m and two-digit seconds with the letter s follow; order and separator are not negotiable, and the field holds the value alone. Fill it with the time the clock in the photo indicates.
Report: 5h56
